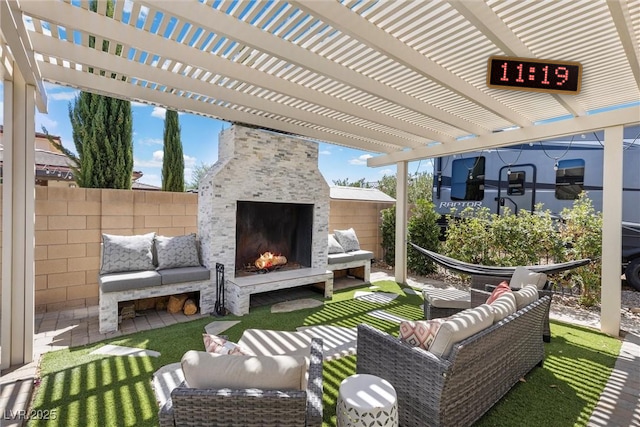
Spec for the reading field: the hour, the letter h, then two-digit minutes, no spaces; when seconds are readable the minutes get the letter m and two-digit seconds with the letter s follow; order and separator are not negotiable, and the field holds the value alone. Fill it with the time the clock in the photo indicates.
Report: 11h19
